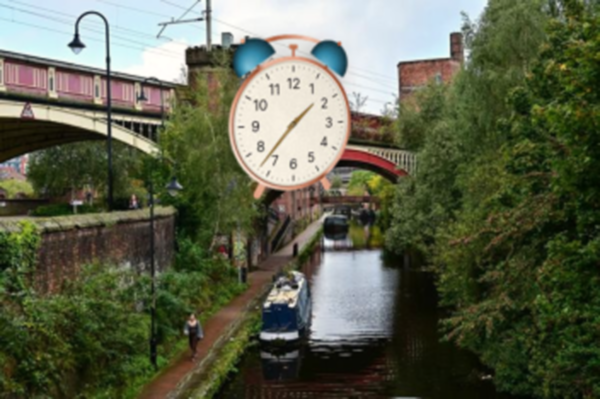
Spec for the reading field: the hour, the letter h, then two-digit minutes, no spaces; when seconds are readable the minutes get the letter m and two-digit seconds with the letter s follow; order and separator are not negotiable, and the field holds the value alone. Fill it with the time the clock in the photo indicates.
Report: 1h37
